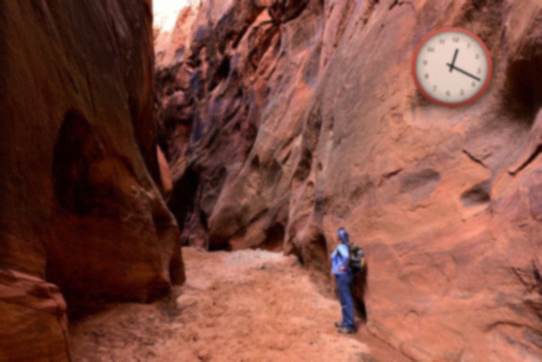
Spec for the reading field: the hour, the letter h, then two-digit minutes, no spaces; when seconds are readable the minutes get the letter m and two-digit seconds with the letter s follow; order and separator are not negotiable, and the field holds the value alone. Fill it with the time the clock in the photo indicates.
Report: 12h18
